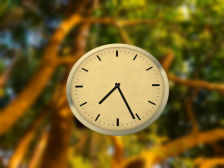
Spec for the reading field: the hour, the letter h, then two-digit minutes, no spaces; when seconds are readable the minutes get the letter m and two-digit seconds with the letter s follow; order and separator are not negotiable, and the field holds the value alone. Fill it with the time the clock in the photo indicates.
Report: 7h26
